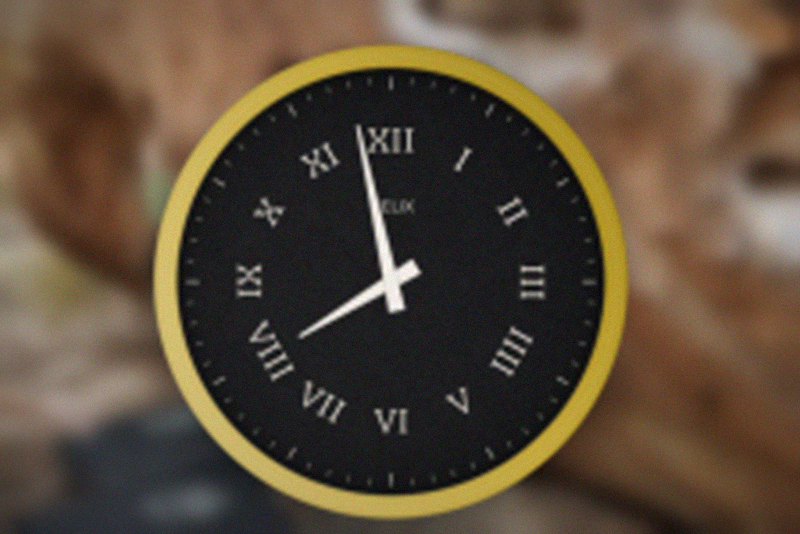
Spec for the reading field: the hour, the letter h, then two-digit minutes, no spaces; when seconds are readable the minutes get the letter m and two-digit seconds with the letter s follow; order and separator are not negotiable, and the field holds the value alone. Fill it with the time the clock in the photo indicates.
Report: 7h58
